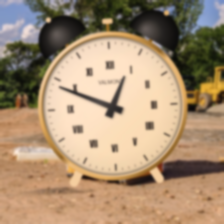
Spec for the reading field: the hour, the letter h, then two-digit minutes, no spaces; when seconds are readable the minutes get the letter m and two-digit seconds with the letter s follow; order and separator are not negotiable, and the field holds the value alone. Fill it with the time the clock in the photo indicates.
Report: 12h49
